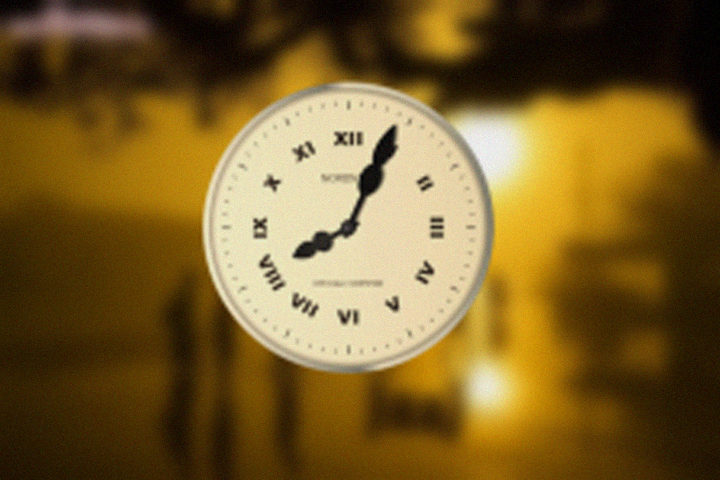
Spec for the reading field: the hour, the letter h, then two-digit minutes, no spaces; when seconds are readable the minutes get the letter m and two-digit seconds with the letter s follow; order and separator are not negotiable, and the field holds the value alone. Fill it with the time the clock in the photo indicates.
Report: 8h04
